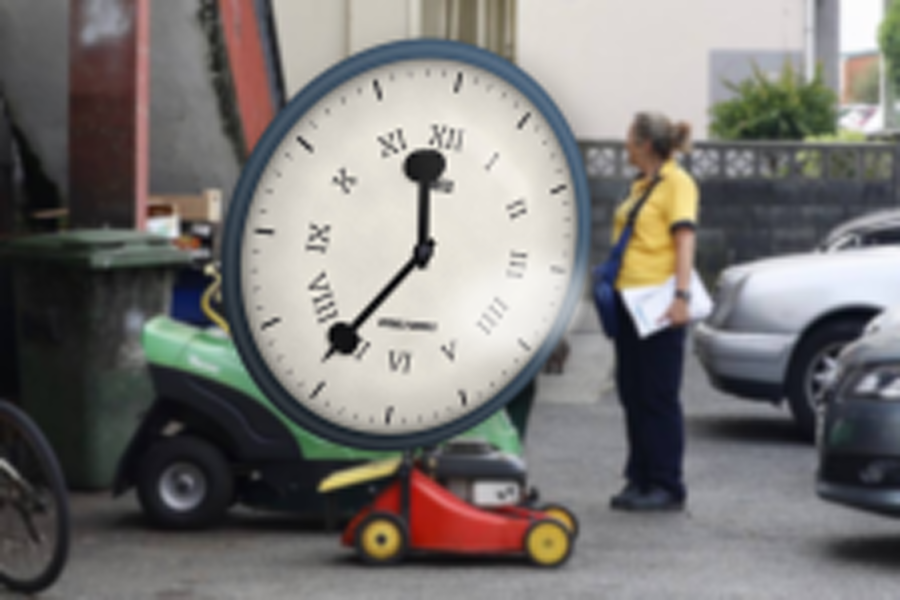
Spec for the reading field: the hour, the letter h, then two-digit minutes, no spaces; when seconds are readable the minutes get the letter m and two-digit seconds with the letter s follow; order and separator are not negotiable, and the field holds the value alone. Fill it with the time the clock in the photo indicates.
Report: 11h36
